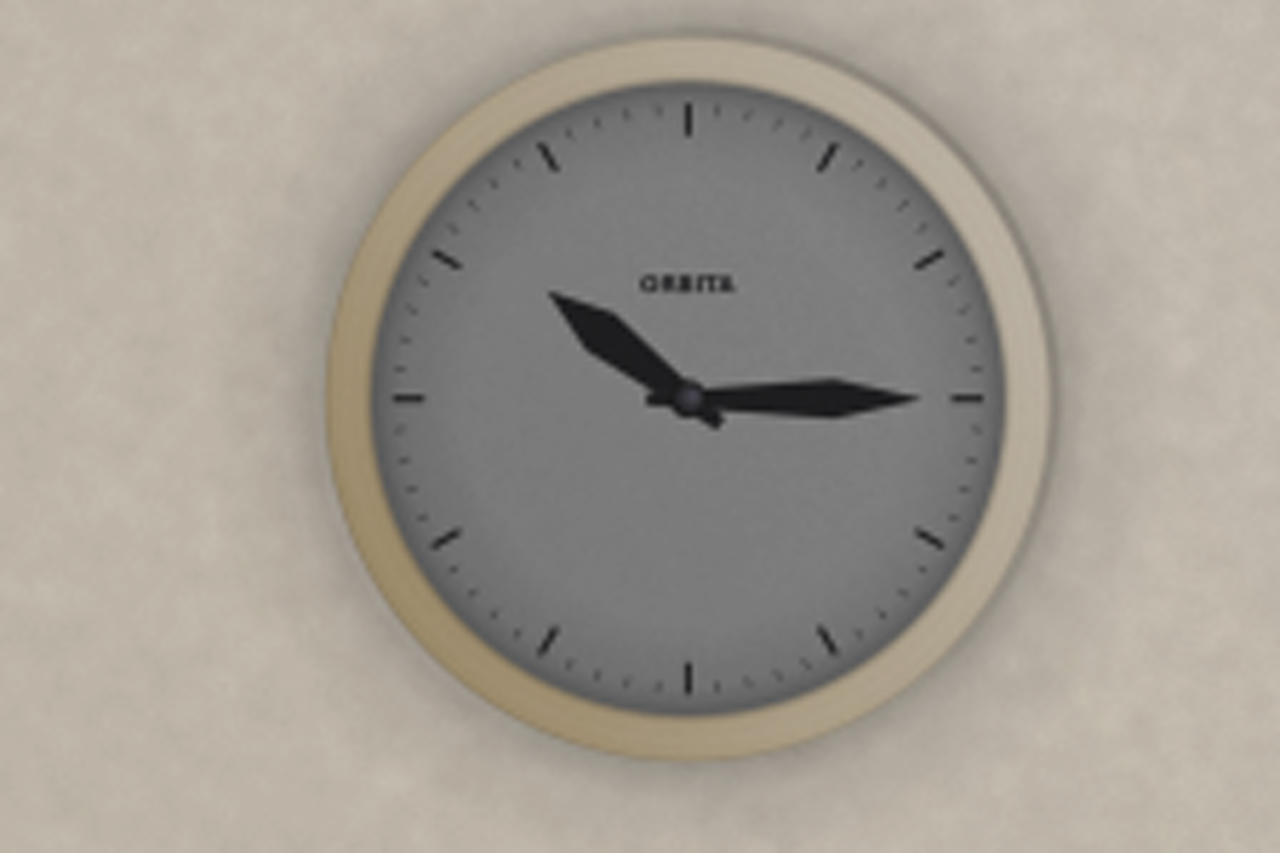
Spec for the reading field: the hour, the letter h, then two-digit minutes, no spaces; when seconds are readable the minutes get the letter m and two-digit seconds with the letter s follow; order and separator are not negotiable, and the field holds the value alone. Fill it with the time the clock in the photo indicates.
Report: 10h15
